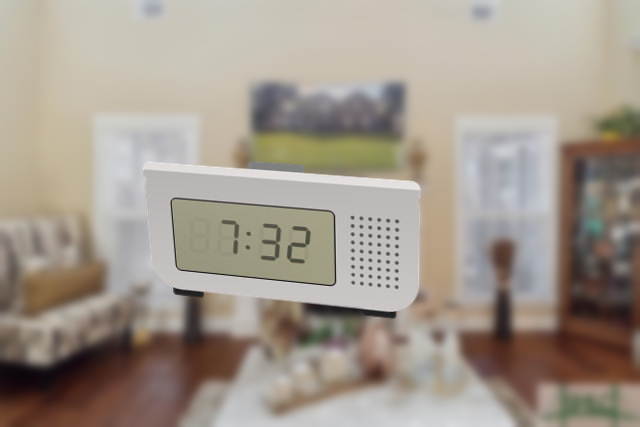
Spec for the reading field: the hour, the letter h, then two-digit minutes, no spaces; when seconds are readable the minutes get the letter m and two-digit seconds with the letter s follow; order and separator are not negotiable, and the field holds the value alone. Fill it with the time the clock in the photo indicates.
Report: 7h32
